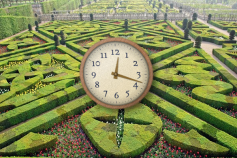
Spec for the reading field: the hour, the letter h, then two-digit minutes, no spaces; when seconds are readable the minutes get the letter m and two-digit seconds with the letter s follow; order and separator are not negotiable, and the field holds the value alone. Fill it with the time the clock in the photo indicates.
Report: 12h18
